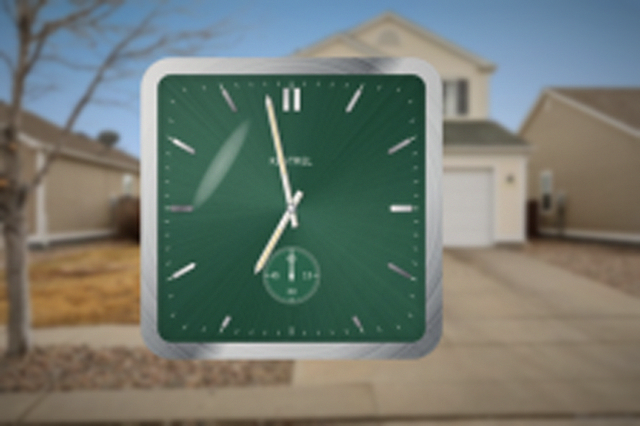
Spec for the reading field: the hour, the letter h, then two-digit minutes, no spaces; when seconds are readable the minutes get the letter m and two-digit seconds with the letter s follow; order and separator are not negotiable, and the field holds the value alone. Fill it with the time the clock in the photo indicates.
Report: 6h58
